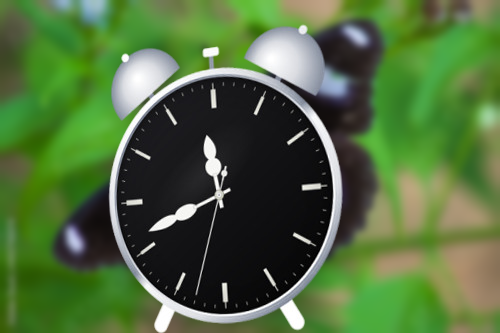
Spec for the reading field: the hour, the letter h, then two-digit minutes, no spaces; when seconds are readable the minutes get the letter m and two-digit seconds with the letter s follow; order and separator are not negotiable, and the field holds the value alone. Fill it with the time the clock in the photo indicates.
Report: 11h41m33s
